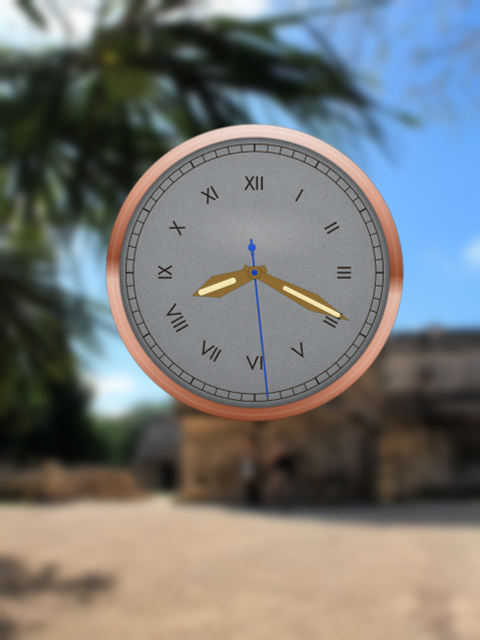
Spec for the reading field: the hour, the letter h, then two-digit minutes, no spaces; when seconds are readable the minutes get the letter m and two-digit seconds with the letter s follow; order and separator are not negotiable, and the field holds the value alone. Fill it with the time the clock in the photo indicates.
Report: 8h19m29s
